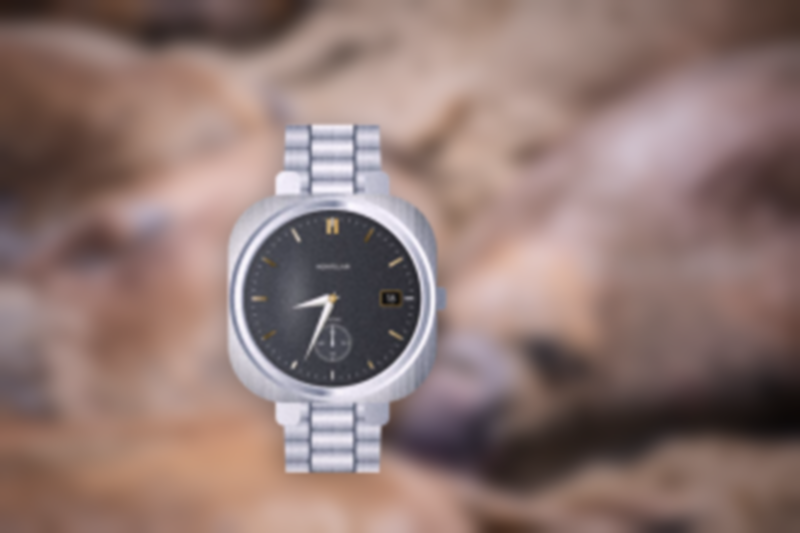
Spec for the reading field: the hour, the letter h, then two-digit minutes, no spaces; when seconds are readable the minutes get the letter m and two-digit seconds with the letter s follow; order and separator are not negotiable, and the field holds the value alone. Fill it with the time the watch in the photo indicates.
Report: 8h34
